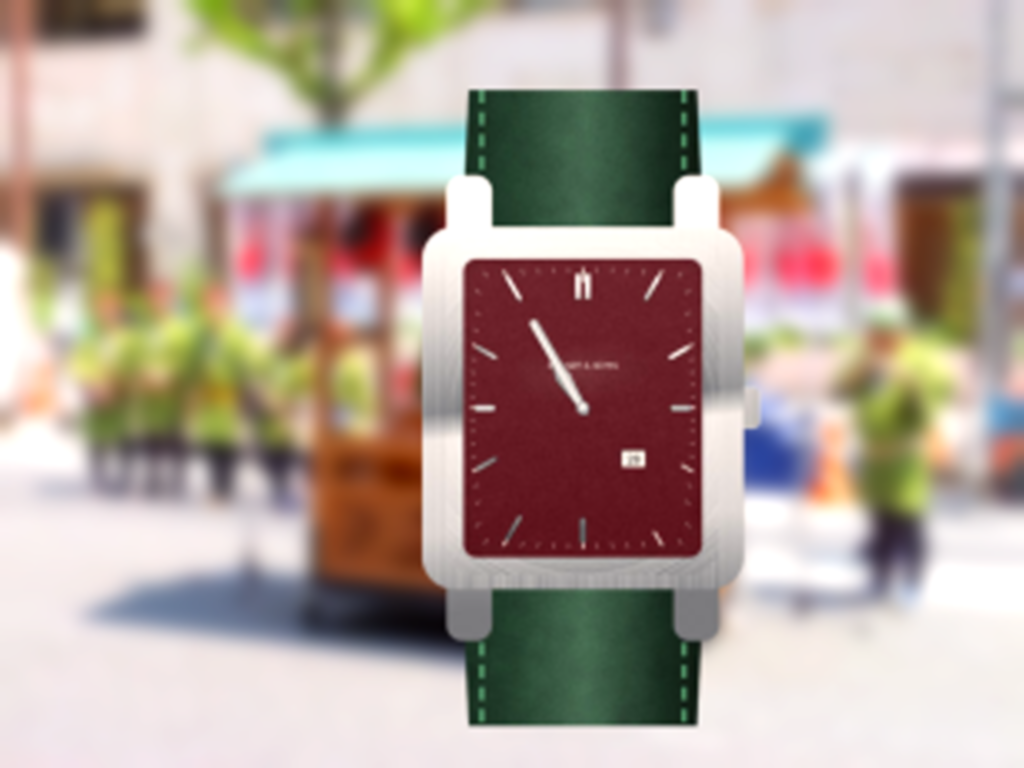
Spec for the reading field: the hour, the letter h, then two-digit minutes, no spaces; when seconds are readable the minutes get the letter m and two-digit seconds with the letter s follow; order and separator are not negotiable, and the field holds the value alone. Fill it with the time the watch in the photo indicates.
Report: 10h55
